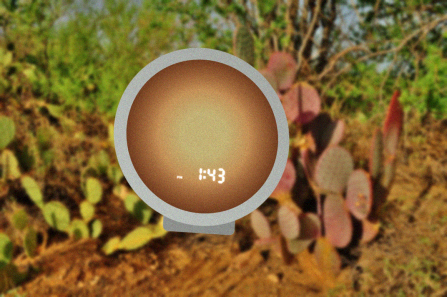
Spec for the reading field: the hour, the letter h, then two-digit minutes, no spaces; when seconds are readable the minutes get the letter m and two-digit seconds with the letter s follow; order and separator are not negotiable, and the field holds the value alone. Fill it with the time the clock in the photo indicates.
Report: 1h43
